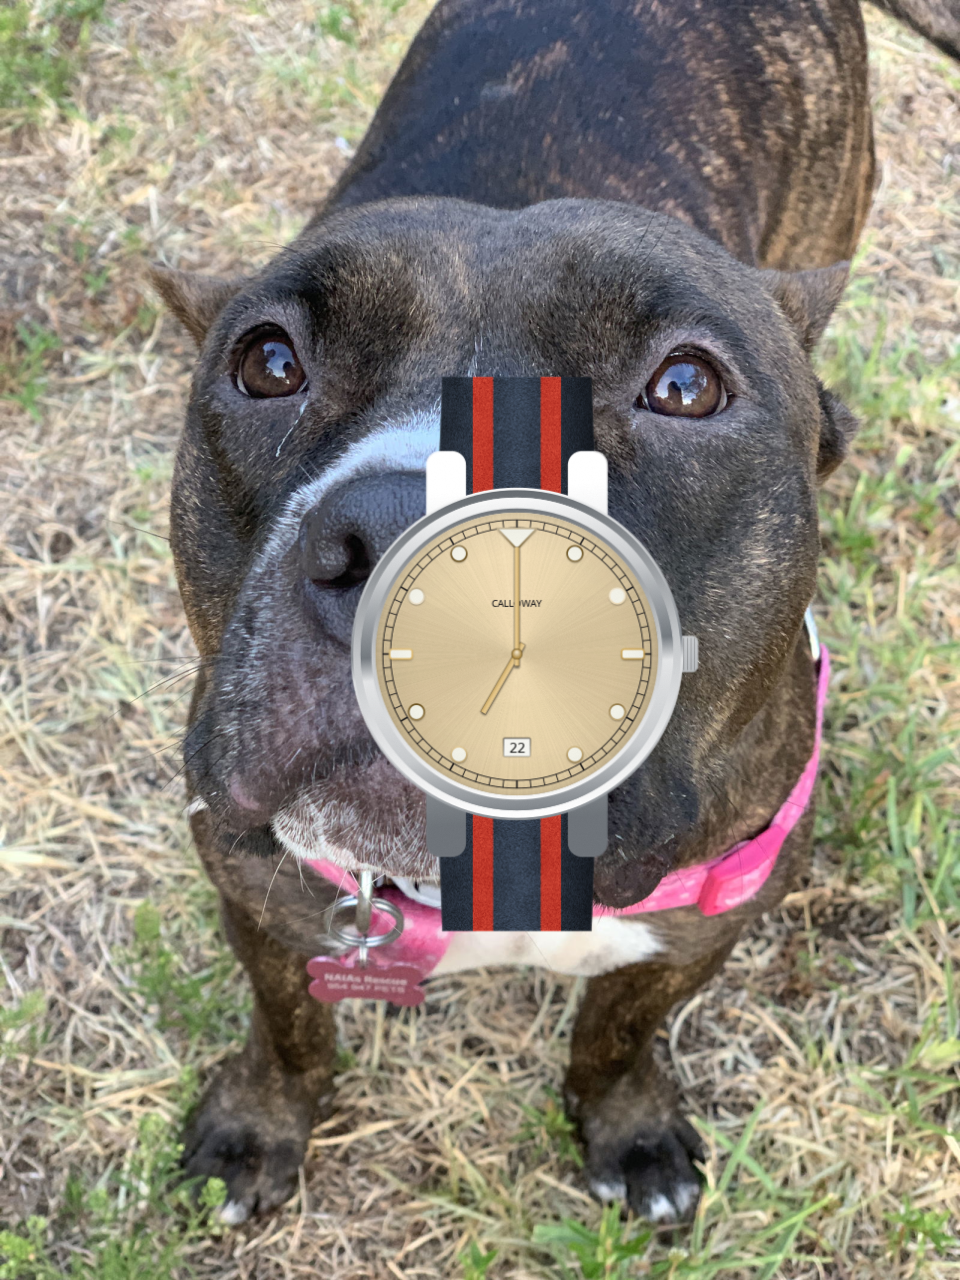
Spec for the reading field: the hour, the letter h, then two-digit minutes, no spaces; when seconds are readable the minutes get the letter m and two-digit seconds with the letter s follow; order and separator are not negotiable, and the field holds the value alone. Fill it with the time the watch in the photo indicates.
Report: 7h00
